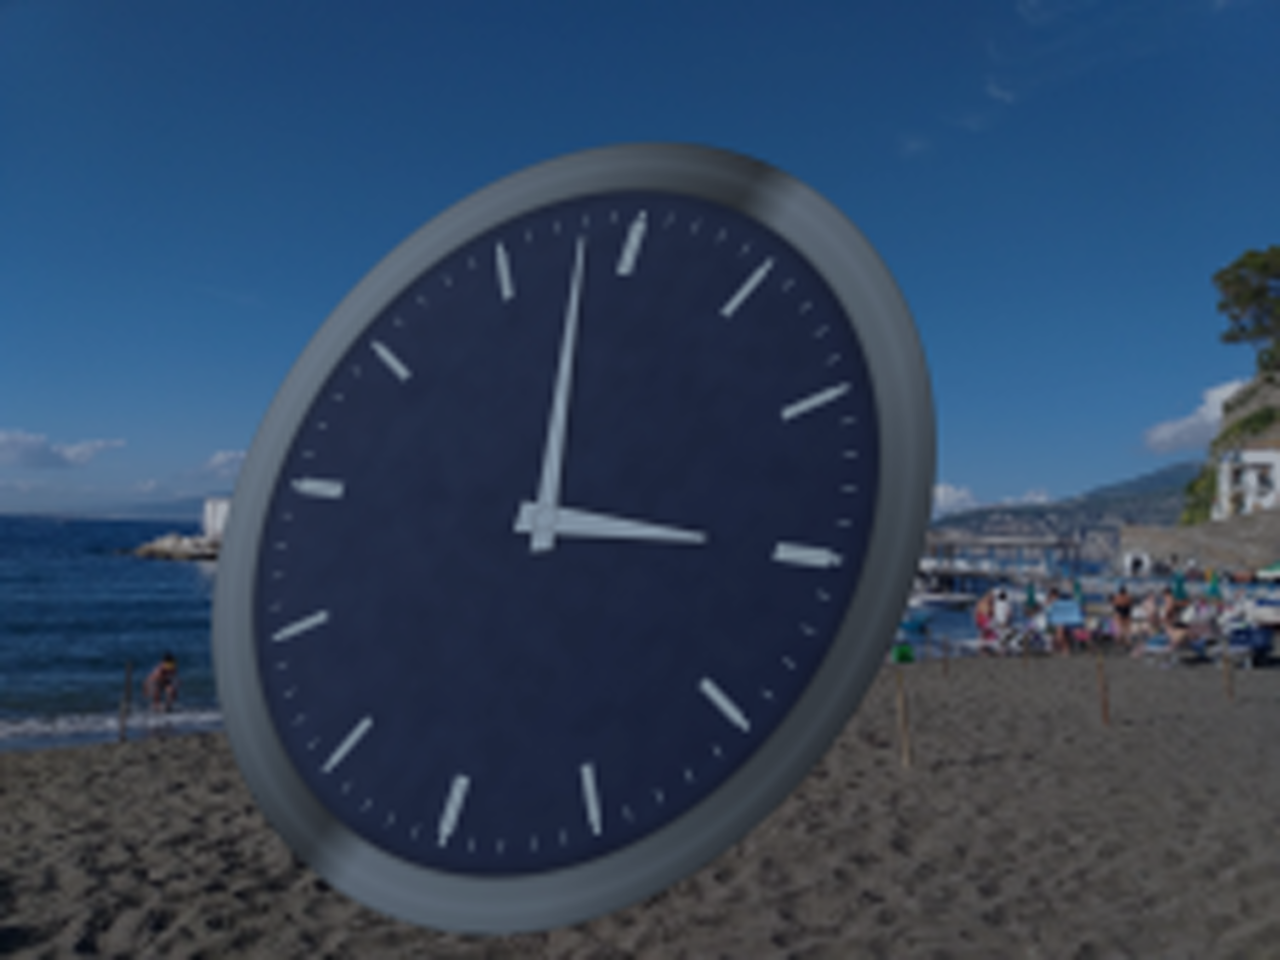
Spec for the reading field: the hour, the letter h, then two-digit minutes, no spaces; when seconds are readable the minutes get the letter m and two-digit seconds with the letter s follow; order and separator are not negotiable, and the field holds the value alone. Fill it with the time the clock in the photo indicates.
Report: 2h58
